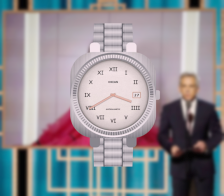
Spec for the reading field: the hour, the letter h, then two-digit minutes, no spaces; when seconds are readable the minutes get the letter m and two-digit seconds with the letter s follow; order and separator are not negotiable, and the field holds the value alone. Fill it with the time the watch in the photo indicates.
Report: 3h40
